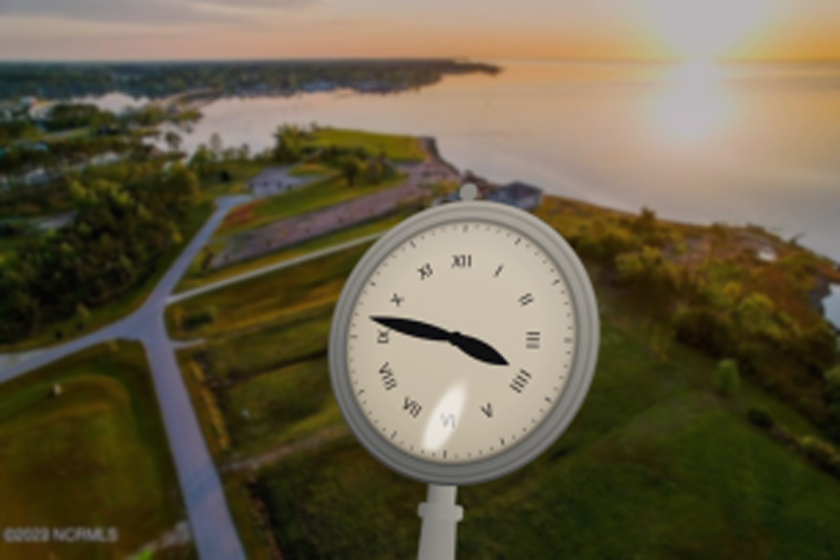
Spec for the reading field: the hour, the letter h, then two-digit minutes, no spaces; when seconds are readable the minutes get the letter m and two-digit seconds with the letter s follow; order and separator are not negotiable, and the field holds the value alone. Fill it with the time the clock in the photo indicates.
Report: 3h47
